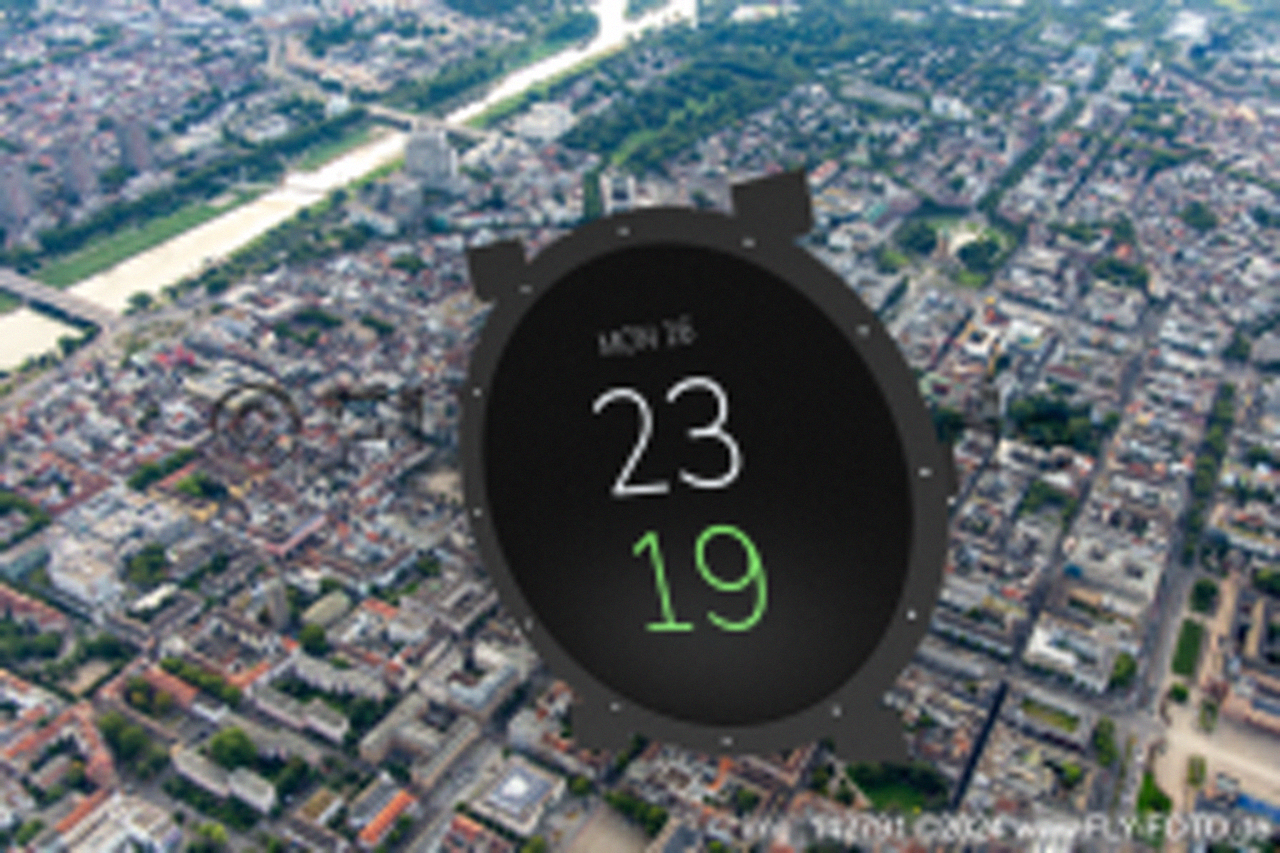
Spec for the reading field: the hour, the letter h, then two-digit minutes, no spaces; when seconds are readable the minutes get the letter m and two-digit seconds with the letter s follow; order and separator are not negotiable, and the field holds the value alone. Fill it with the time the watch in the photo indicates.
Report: 23h19
